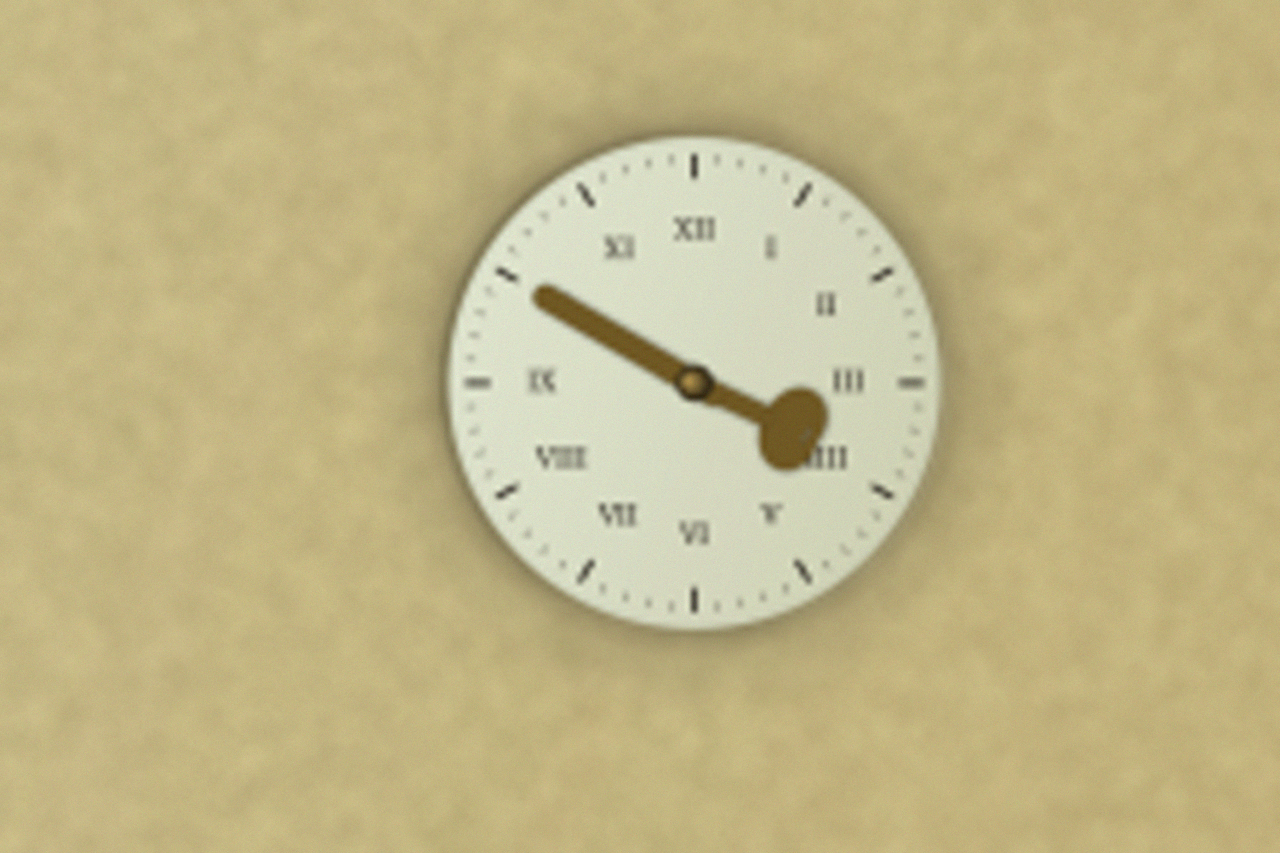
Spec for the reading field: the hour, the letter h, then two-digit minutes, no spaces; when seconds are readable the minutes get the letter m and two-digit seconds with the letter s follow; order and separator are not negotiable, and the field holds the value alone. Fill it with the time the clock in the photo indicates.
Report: 3h50
